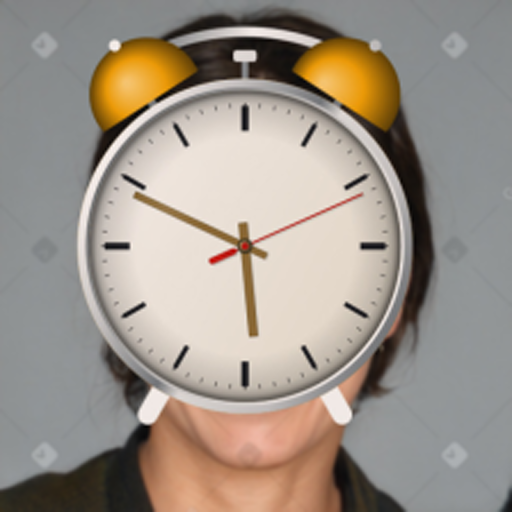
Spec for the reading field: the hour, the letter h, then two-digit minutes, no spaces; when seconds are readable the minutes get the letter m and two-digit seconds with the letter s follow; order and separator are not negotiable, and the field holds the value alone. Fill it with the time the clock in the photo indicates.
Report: 5h49m11s
